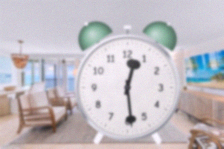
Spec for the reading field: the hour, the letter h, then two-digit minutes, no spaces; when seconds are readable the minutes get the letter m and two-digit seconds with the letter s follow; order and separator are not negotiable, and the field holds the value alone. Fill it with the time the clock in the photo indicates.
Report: 12h29
